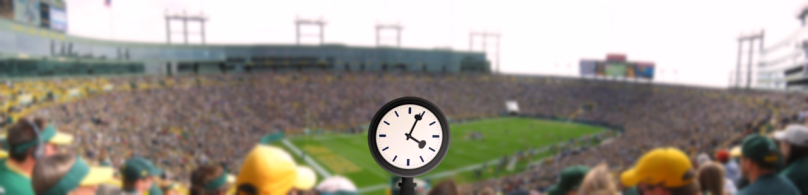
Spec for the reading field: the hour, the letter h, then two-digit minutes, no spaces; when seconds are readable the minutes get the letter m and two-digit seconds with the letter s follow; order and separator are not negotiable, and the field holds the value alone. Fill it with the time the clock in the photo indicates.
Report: 4h04
